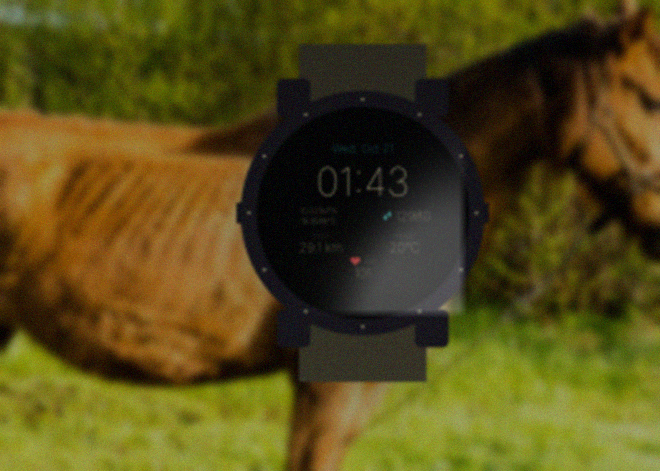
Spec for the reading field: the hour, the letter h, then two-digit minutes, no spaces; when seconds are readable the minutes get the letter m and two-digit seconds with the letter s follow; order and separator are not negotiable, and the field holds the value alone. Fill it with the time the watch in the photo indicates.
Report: 1h43
